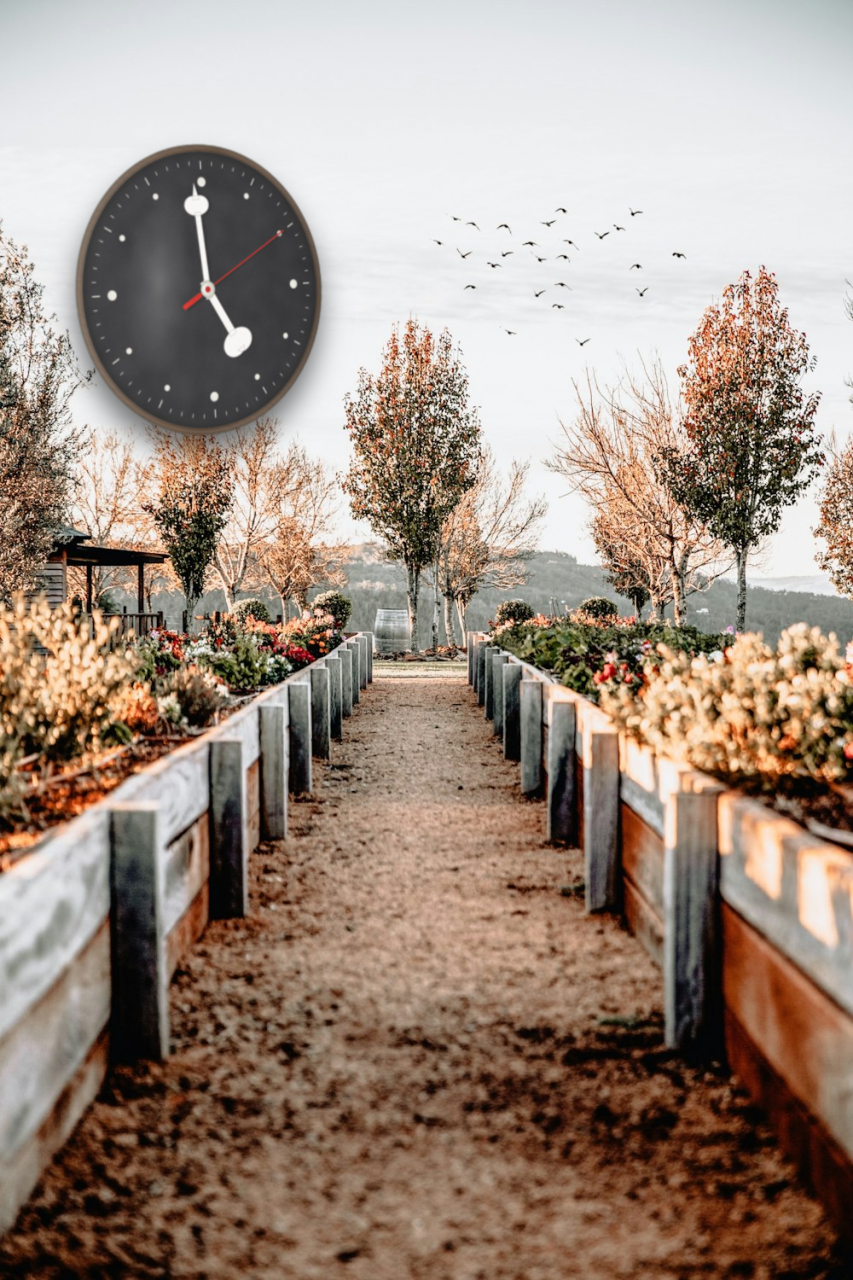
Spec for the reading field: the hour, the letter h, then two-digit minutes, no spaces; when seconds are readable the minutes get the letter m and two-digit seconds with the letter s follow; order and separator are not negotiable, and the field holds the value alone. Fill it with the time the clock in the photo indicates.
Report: 4h59m10s
